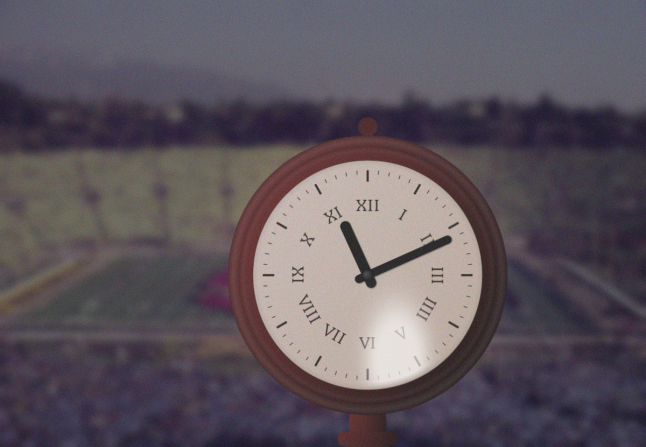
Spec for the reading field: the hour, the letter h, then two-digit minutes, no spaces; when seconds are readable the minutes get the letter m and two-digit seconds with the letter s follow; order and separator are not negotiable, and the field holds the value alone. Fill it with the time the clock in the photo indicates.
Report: 11h11
